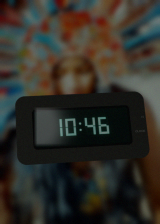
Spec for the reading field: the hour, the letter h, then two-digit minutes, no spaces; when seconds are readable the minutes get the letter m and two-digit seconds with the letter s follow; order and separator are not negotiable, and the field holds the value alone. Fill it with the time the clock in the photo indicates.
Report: 10h46
